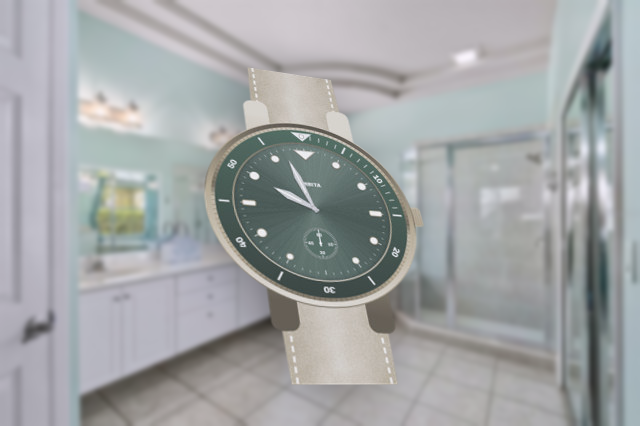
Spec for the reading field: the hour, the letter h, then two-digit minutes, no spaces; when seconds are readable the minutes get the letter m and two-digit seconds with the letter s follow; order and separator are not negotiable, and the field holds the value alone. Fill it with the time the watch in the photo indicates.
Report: 9h57
